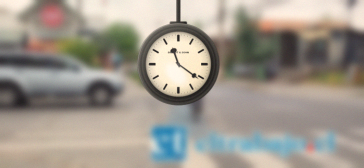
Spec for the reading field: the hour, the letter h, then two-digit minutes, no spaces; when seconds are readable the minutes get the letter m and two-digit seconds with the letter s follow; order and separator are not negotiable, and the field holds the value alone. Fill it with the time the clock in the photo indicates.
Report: 11h21
